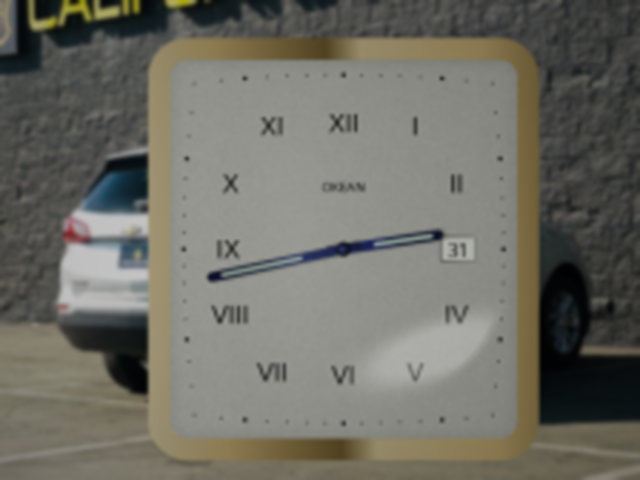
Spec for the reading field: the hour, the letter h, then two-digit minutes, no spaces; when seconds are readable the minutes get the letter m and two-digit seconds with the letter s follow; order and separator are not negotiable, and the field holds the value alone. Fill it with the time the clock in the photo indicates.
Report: 2h43
